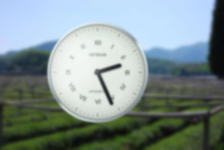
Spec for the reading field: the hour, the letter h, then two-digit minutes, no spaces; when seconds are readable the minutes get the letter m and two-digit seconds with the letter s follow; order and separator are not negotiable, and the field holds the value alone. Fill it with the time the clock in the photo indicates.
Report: 2h26
